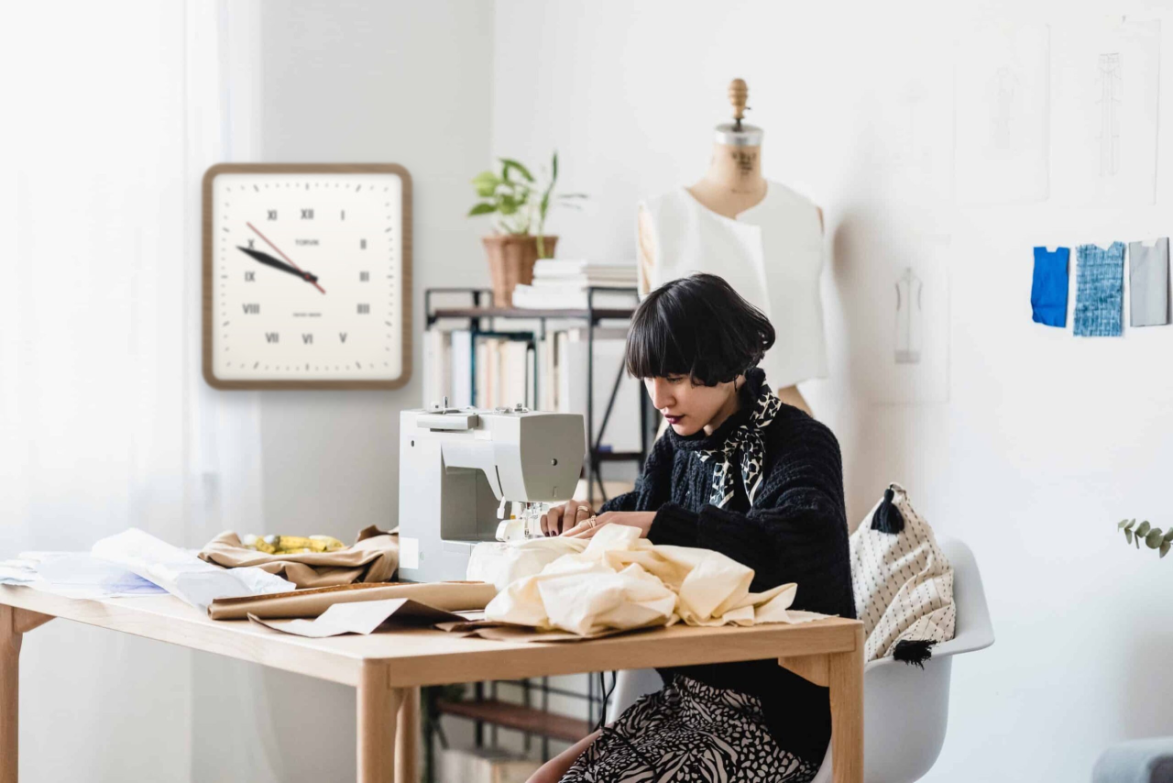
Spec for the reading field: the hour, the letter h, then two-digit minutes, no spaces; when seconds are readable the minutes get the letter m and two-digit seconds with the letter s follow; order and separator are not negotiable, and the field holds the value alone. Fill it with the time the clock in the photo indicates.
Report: 9h48m52s
